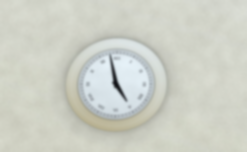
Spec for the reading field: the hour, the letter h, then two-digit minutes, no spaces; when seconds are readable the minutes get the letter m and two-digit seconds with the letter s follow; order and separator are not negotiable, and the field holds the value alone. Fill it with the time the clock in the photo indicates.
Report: 4h58
